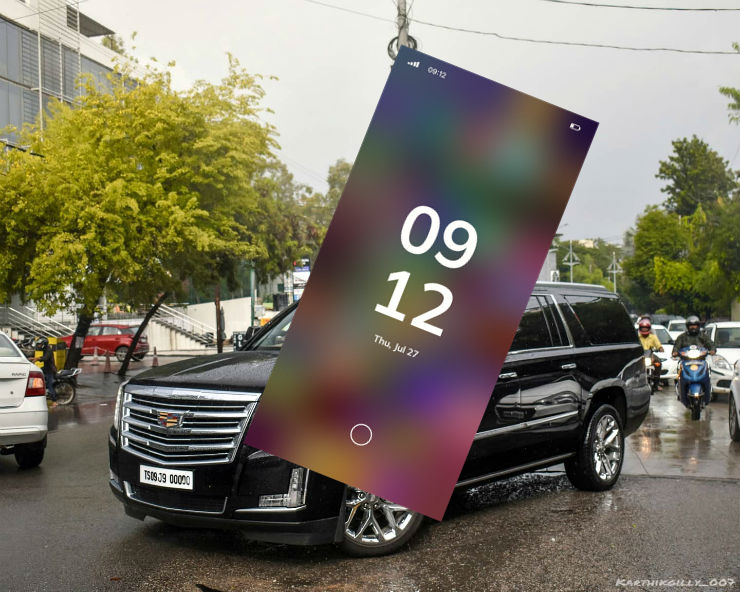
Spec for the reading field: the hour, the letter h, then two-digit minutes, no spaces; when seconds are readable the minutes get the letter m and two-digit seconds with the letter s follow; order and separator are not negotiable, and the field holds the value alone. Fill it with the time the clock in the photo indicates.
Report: 9h12
